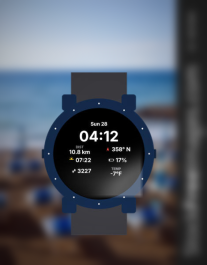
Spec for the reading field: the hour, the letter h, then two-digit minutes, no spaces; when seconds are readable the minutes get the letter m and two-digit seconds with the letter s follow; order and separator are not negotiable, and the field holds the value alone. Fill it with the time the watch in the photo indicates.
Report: 4h12
